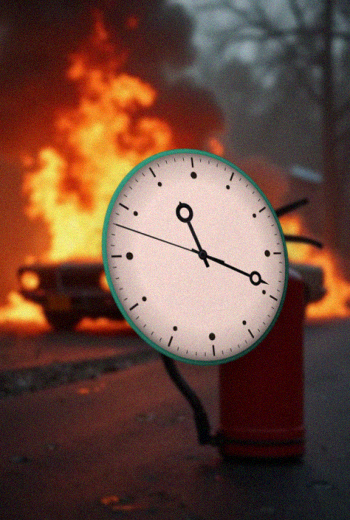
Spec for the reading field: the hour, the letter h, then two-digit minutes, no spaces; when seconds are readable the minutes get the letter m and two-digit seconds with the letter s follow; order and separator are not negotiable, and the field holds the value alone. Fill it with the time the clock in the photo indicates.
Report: 11h18m48s
